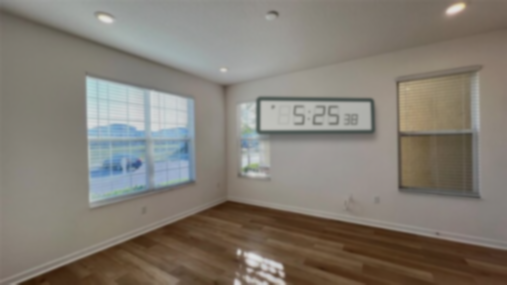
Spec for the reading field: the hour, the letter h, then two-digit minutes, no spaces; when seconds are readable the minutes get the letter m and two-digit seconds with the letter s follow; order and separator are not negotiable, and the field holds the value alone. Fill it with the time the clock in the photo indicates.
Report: 5h25
